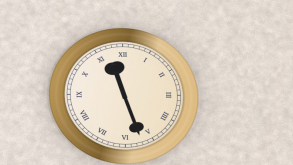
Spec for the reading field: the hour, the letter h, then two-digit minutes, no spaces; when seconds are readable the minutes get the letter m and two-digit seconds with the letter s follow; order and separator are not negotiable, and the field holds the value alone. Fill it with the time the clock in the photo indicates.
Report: 11h27
